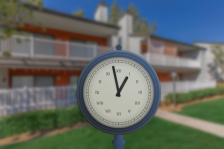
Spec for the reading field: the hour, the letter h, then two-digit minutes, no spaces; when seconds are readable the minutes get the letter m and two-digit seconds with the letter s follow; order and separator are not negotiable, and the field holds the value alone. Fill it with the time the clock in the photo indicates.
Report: 12h58
